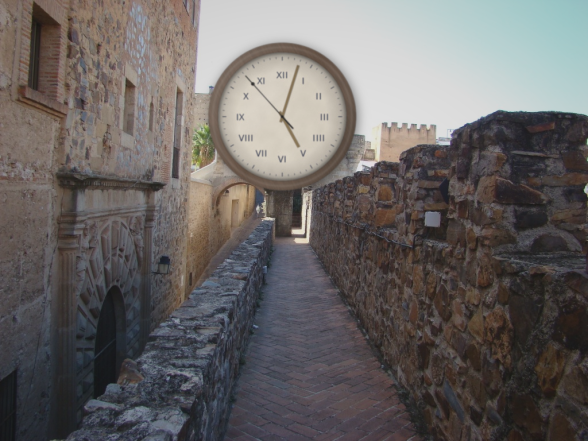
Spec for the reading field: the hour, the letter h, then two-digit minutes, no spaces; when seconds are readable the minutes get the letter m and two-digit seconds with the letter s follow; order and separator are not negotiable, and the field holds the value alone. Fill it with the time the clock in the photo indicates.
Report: 5h02m53s
